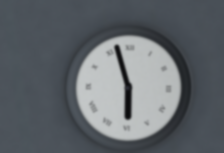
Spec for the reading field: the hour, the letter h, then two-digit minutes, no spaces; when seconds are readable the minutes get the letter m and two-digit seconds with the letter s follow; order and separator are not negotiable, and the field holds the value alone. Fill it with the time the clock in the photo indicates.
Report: 5h57
